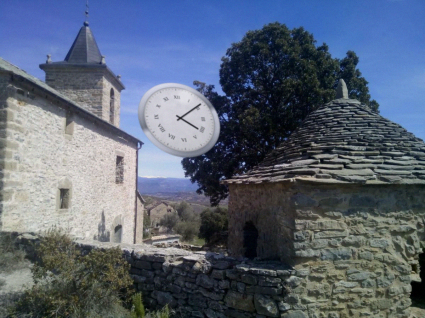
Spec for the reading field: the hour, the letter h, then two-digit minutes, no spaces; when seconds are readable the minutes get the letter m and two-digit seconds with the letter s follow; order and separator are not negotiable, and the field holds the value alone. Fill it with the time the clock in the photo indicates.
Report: 4h09
